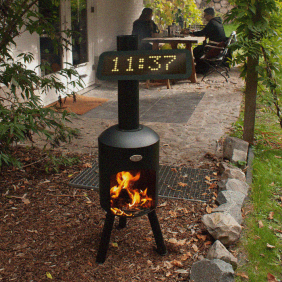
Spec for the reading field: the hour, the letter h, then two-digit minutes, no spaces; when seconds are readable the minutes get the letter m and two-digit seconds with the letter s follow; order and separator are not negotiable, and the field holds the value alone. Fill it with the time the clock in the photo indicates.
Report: 11h37
